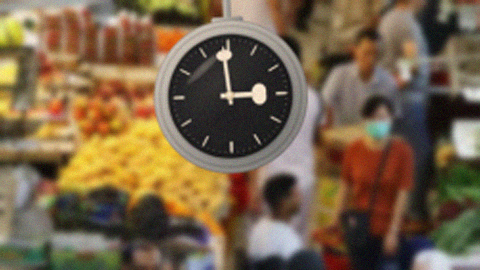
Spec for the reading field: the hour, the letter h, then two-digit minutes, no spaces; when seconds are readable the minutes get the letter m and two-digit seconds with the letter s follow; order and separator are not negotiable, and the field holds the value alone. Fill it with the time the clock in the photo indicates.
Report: 2h59
